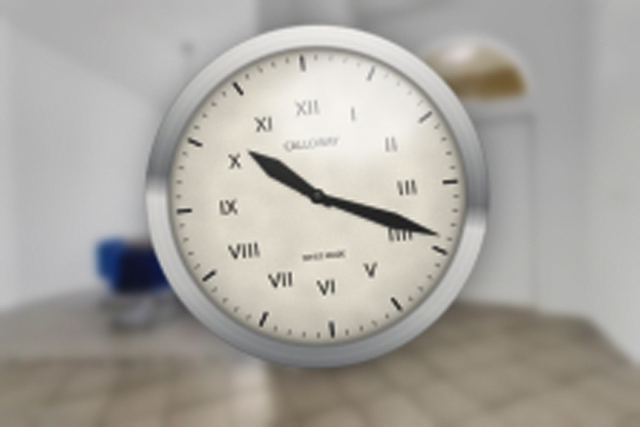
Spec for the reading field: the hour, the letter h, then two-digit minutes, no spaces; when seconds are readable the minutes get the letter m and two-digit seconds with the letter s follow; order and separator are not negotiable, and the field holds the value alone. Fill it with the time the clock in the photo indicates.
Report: 10h19
